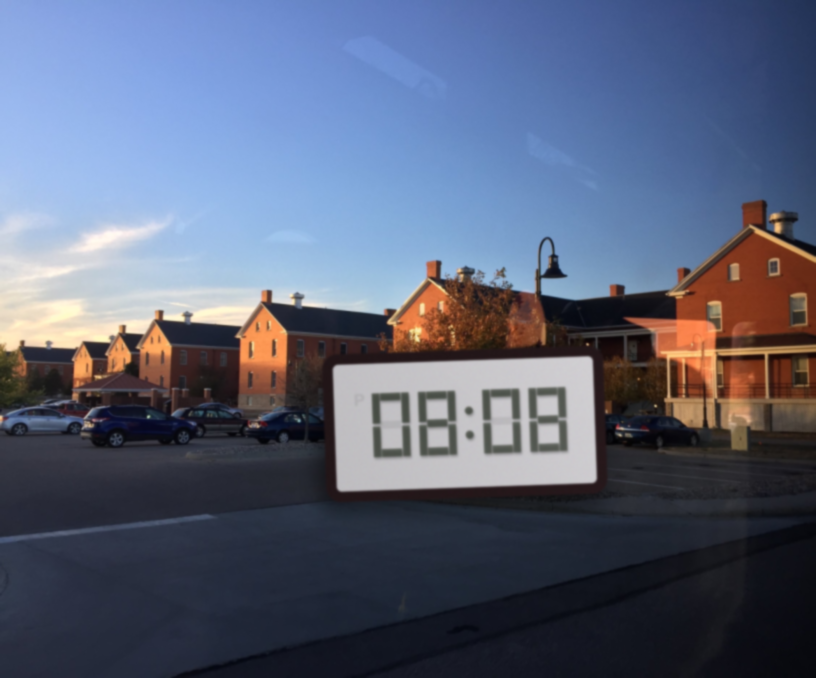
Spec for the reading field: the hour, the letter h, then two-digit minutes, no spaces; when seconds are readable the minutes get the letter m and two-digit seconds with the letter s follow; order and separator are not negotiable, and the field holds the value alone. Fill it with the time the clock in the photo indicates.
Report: 8h08
